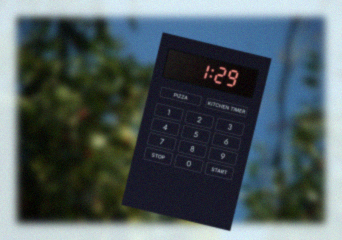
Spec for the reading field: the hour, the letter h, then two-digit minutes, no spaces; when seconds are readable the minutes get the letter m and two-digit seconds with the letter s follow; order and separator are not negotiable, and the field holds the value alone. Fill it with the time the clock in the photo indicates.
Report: 1h29
